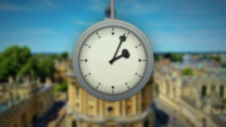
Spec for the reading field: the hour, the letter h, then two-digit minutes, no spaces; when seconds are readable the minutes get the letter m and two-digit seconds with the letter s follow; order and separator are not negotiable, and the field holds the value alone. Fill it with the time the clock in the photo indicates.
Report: 2h04
